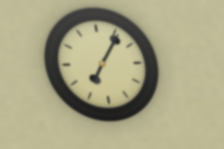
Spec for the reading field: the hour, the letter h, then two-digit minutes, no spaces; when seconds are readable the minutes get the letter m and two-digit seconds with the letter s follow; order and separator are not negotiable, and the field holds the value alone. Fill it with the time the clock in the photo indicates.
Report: 7h06
